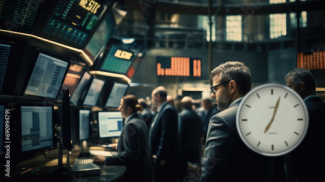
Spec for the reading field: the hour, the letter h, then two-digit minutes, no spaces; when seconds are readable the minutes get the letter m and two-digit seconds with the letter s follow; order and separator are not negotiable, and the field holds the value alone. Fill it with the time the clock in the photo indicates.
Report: 7h03
